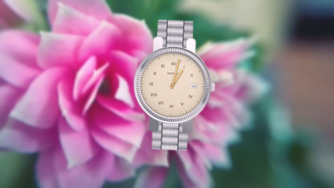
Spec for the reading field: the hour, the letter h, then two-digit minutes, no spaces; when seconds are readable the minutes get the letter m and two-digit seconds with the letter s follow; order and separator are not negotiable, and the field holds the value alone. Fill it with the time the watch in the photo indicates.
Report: 1h02
